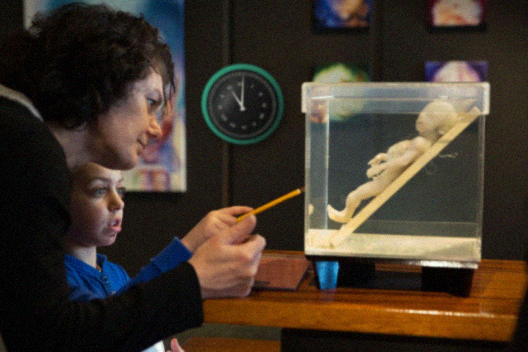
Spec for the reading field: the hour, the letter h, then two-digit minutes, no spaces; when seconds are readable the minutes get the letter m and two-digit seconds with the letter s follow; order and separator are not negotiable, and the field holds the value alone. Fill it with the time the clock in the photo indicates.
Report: 11h01
